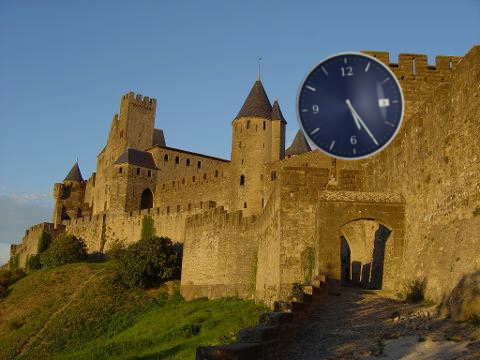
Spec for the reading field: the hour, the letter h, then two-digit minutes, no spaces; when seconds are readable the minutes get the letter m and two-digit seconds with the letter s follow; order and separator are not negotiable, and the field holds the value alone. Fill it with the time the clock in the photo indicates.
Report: 5h25
